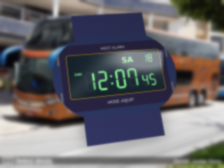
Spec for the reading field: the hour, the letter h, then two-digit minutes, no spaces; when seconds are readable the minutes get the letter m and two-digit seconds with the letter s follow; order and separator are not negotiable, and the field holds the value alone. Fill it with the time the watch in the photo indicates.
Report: 12h07m45s
